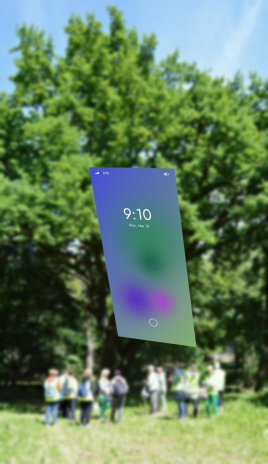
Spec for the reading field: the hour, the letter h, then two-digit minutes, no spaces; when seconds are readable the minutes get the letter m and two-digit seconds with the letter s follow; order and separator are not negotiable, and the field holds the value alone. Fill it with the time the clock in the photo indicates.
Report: 9h10
